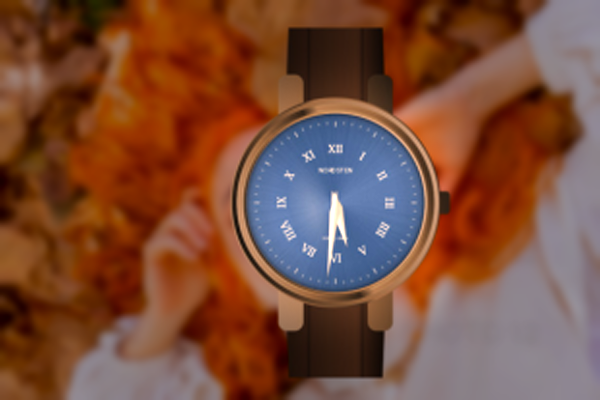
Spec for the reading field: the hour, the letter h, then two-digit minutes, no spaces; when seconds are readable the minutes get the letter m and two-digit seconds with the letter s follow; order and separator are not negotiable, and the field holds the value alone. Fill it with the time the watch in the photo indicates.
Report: 5h31
